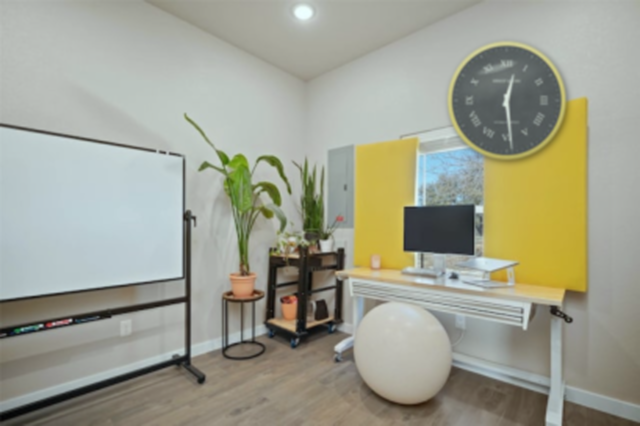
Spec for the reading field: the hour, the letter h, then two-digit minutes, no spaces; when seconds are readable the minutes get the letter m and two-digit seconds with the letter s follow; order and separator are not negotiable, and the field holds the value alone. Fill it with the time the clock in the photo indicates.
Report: 12h29
